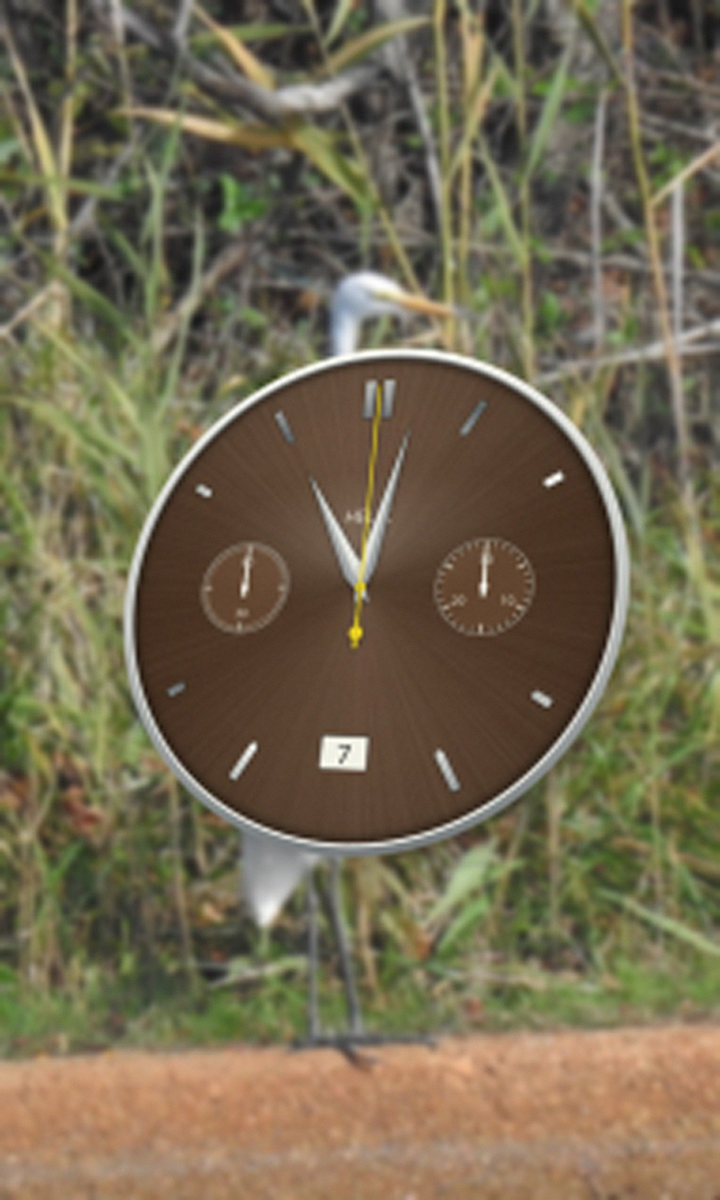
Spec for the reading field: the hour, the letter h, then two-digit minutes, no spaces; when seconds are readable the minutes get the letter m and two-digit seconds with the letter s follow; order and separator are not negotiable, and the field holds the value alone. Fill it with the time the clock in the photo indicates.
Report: 11h02
